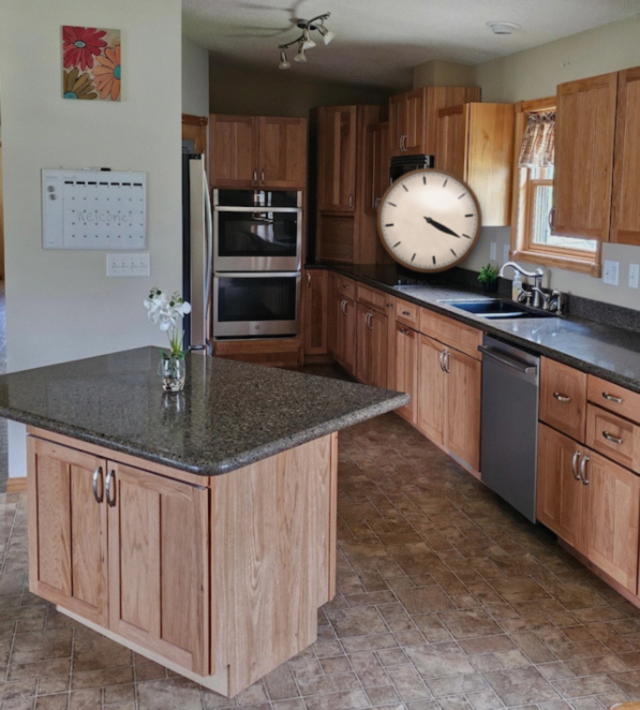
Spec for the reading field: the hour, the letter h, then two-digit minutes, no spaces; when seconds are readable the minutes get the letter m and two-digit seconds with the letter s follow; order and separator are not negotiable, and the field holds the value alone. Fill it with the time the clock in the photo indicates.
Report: 4h21
